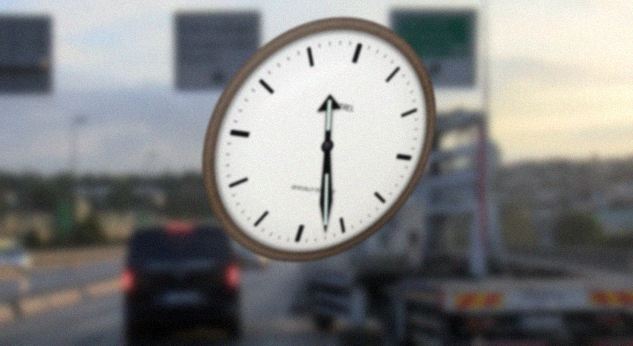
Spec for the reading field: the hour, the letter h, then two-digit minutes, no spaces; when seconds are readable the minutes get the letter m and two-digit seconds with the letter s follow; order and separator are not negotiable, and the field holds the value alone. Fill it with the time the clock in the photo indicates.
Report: 11h27
